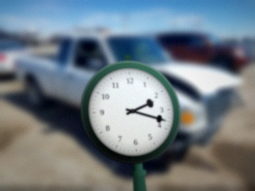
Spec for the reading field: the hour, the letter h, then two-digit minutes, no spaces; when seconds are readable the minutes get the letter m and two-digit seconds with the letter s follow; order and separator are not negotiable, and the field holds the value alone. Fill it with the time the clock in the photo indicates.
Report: 2h18
